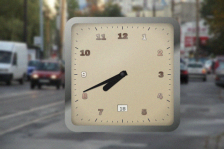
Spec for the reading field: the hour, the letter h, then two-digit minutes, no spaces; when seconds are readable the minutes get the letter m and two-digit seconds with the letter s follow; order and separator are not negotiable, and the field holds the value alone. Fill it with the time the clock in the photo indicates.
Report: 7h41
